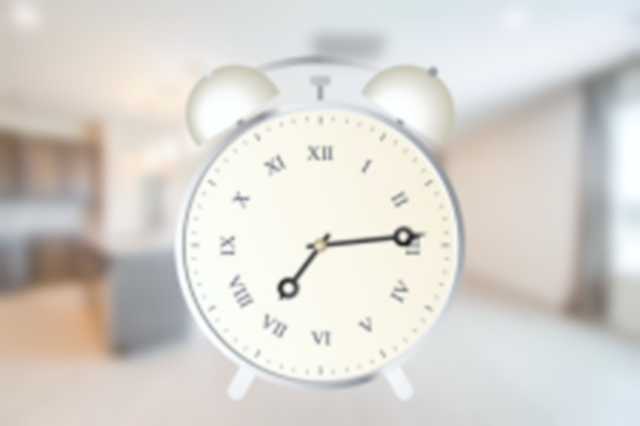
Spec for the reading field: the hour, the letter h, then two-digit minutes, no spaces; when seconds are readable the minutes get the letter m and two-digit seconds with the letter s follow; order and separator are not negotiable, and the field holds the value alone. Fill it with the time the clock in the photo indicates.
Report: 7h14
